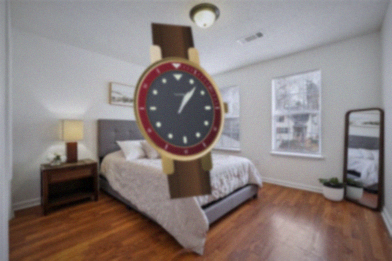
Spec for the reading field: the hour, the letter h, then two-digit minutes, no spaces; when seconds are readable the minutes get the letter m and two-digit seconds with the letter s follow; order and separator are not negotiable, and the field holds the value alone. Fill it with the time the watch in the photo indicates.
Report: 1h07
